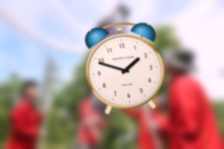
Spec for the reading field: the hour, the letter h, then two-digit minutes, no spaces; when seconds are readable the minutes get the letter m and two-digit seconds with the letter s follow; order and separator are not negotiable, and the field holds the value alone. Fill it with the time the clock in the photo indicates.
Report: 1h49
